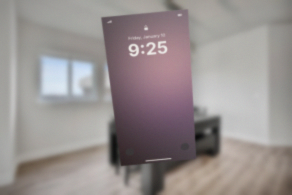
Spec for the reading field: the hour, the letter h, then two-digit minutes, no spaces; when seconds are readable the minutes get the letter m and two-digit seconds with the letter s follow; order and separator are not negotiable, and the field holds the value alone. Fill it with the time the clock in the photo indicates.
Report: 9h25
